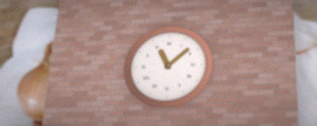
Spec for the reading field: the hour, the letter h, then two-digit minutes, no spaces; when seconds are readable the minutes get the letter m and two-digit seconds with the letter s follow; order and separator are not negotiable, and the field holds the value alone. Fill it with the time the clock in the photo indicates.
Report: 11h08
